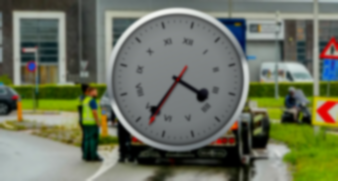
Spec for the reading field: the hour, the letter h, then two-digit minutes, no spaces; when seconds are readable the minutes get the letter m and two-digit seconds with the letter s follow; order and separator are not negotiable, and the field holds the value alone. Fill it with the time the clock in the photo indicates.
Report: 3h33m33s
